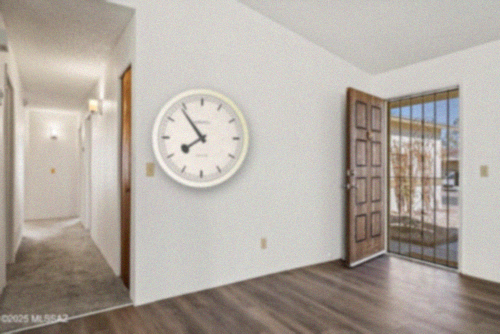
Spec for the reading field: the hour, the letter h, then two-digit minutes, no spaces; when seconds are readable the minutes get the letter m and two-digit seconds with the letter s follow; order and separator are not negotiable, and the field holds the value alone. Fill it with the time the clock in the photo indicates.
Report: 7h54
